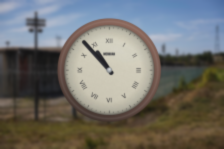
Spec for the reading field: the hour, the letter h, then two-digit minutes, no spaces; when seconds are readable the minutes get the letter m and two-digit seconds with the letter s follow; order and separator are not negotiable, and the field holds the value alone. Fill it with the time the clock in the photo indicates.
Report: 10h53
